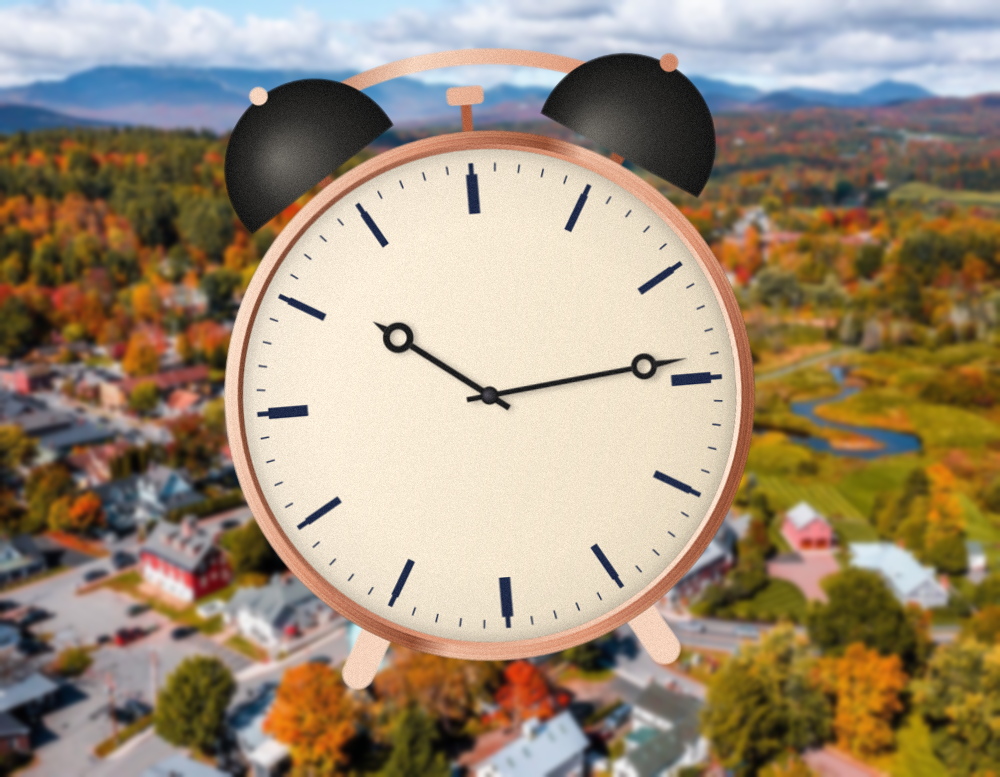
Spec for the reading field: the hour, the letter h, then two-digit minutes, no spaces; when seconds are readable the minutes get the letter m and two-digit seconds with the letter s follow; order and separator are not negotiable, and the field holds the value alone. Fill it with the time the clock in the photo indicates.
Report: 10h14
